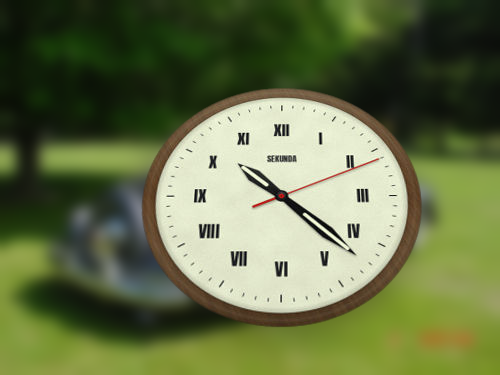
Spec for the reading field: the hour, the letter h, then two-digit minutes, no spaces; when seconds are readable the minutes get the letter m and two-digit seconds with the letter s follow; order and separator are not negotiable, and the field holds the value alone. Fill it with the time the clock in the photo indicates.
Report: 10h22m11s
